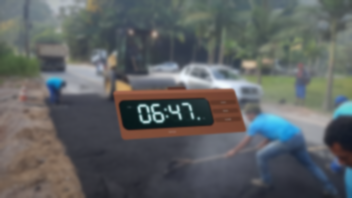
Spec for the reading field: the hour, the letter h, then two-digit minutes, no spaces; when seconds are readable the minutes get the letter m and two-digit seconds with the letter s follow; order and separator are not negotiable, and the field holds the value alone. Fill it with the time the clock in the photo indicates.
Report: 6h47
